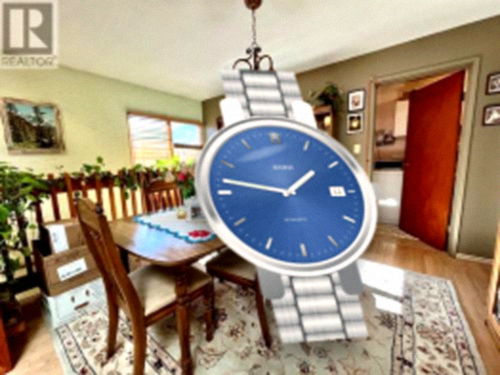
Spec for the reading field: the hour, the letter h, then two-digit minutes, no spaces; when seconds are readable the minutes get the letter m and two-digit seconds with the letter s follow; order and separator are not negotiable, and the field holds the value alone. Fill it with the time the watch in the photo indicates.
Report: 1h47
